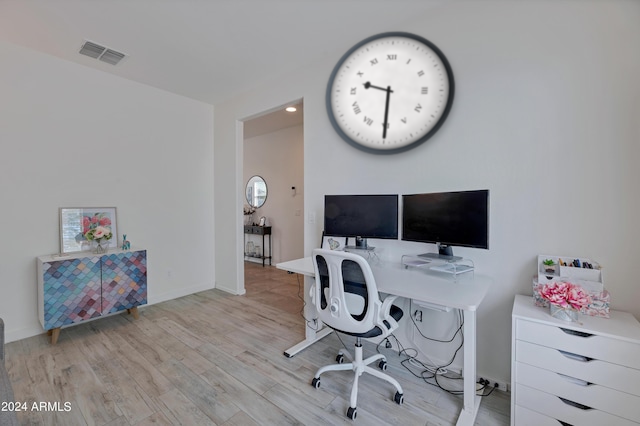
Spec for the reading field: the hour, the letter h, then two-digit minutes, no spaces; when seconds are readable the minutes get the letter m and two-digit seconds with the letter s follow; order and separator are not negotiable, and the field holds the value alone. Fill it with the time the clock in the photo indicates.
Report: 9h30
